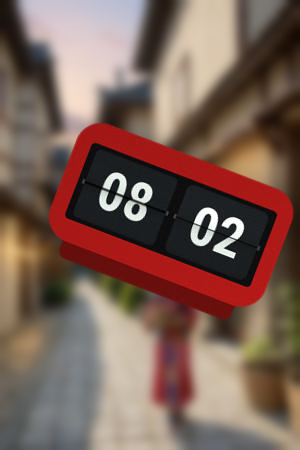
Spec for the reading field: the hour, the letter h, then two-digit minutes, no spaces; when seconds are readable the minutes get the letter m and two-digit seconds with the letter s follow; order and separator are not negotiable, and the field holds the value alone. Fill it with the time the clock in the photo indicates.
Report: 8h02
